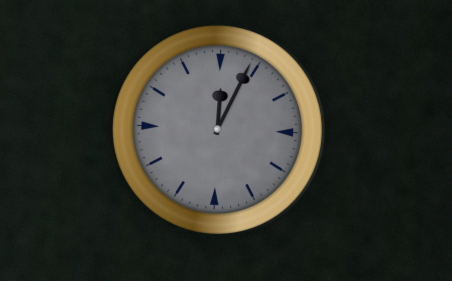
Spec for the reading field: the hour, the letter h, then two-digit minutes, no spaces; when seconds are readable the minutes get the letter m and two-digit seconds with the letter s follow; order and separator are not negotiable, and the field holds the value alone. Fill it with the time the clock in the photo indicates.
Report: 12h04
